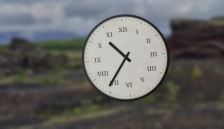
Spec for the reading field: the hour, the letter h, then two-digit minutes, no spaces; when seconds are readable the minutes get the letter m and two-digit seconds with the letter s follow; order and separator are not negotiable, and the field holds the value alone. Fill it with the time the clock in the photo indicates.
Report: 10h36
